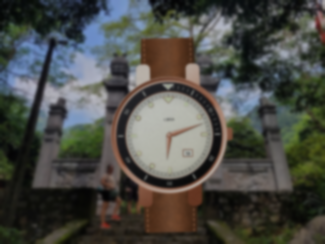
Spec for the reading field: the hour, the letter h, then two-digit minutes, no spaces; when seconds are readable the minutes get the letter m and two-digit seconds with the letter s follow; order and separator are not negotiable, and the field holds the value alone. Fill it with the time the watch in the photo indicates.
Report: 6h12
